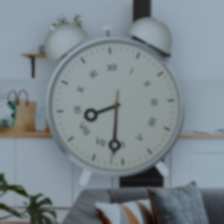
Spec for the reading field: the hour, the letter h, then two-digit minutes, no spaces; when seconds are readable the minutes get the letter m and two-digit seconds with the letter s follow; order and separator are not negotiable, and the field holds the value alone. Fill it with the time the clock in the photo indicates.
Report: 8h31m32s
